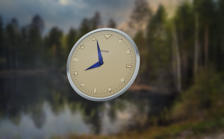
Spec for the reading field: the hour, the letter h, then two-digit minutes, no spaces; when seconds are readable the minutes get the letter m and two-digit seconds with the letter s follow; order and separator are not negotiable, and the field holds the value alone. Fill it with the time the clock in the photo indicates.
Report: 7h56
